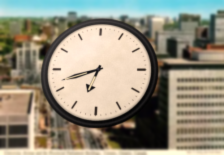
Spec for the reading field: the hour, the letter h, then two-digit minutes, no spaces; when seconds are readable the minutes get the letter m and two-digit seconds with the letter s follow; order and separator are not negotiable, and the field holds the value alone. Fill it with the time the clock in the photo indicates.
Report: 6h42
